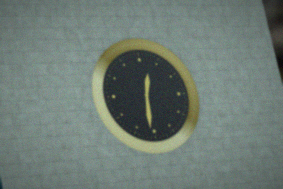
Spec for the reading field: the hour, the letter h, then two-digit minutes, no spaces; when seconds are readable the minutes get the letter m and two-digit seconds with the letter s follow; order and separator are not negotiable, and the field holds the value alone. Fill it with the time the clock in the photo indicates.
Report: 12h31
